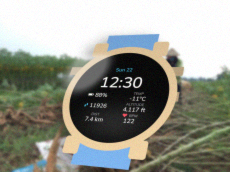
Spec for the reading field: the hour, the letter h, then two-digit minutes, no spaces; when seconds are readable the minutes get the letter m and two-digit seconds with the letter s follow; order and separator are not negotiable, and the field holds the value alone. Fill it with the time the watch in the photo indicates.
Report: 12h30
